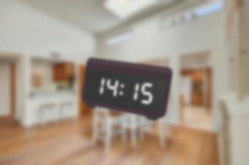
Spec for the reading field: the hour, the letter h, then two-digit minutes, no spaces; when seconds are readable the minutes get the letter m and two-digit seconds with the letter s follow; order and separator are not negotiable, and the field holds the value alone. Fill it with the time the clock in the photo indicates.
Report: 14h15
